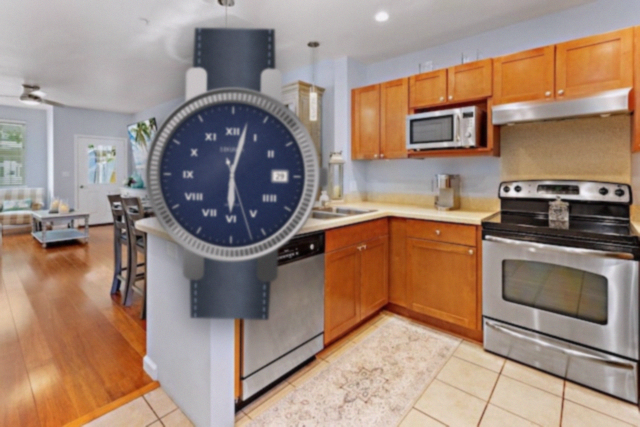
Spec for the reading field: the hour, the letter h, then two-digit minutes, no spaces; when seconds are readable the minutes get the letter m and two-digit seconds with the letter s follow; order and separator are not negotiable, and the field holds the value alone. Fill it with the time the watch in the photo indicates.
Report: 6h02m27s
